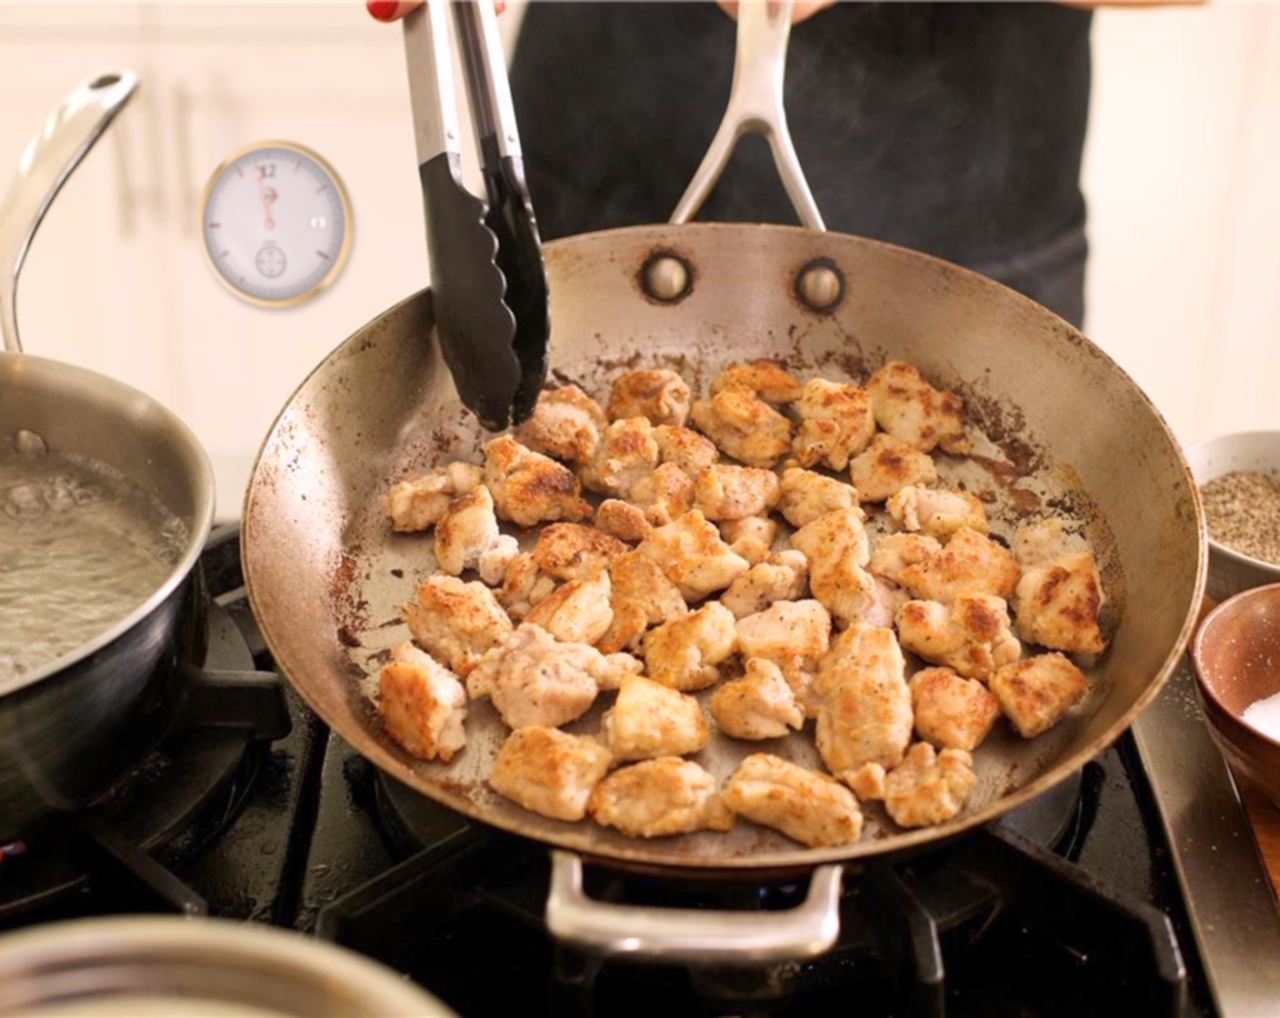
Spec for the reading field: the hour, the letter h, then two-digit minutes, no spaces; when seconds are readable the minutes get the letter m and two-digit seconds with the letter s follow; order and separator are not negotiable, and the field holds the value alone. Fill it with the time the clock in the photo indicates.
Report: 11h58
